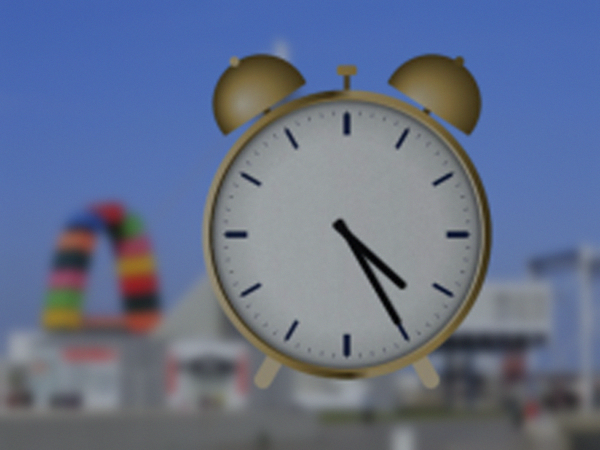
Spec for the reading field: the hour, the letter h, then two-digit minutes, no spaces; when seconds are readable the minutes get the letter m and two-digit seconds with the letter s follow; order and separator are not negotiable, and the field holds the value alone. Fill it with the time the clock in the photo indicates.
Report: 4h25
